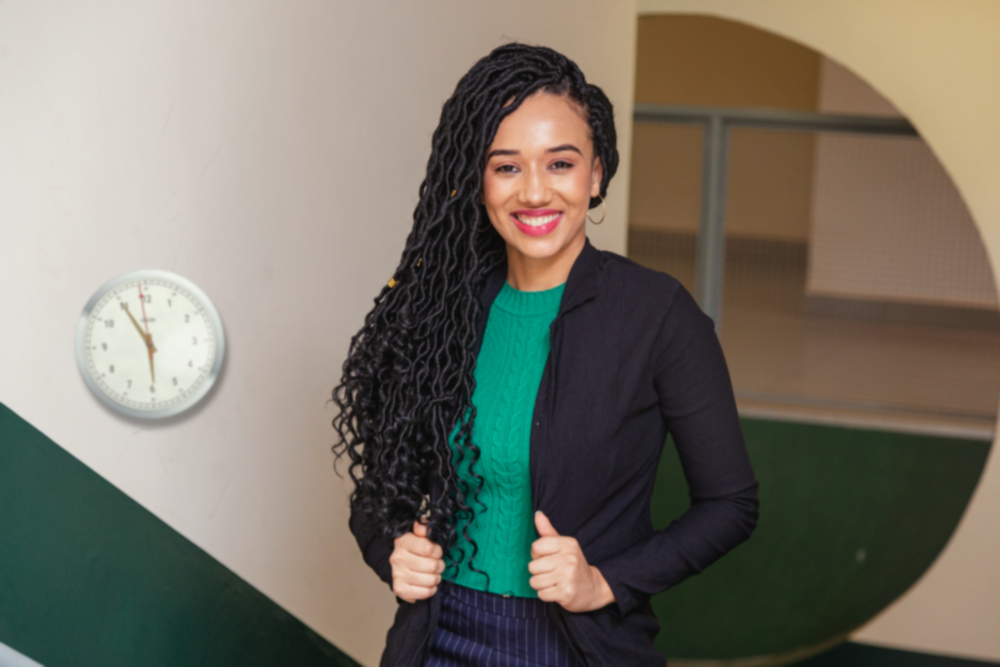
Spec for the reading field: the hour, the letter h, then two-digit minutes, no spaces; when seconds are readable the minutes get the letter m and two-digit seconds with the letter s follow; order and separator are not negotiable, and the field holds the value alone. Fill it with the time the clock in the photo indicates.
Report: 5h54m59s
